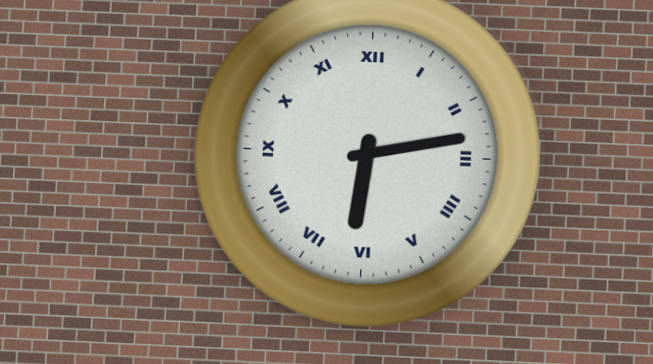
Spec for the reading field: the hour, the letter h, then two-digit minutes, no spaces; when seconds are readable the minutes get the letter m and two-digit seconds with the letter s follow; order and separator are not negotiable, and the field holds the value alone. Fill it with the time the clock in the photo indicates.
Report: 6h13
